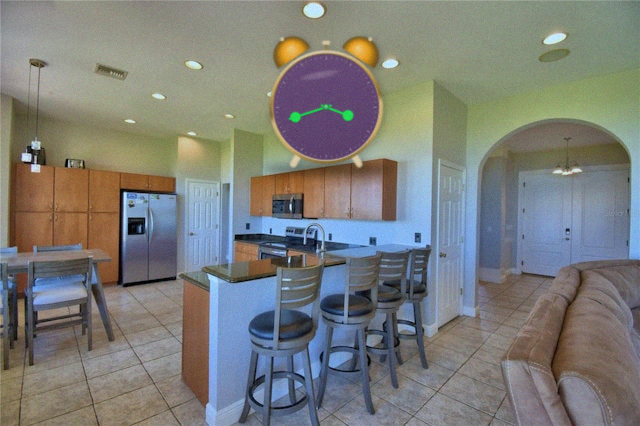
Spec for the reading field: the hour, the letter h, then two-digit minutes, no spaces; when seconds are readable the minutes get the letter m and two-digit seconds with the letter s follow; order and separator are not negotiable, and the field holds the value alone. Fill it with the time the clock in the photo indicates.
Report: 3h42
